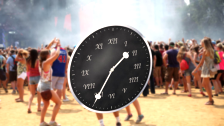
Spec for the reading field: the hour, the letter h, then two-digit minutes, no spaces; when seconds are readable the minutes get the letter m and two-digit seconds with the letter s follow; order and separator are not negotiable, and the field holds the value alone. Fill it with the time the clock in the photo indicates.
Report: 1h35
